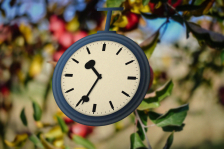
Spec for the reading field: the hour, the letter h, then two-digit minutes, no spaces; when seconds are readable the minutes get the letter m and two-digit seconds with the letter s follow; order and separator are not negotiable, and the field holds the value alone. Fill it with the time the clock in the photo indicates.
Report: 10h34
